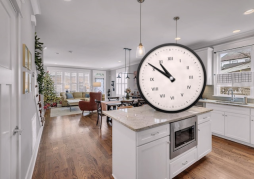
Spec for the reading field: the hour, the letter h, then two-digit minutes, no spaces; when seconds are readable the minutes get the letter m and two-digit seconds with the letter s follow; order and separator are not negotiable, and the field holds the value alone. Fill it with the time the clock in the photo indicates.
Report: 10h51
